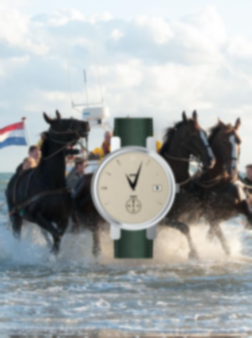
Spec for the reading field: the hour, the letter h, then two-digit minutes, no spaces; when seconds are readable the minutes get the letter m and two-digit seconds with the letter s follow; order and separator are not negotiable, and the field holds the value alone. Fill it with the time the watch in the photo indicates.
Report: 11h03
